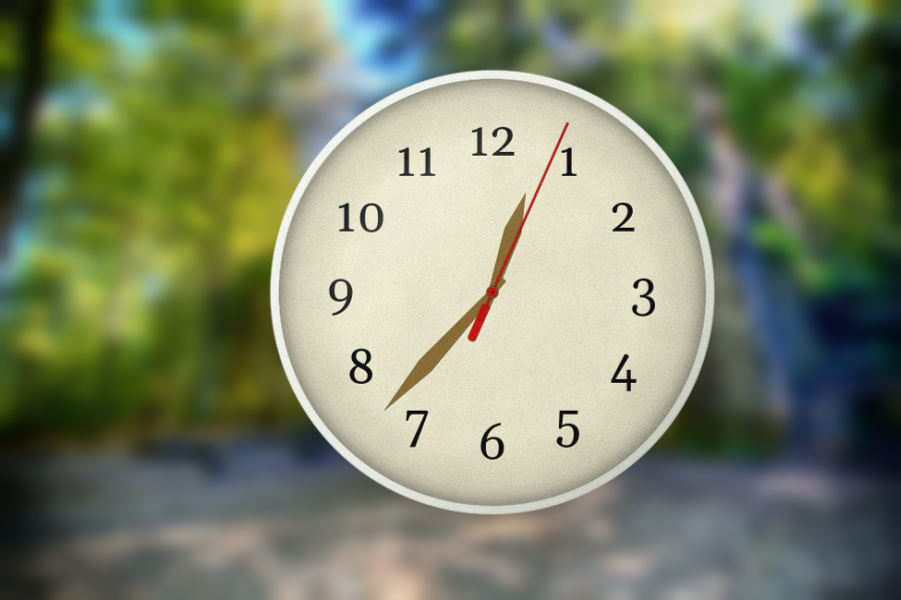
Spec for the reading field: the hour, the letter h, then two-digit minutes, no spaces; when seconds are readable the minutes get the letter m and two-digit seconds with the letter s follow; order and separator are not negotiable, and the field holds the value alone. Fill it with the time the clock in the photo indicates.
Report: 12h37m04s
